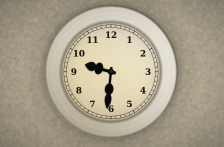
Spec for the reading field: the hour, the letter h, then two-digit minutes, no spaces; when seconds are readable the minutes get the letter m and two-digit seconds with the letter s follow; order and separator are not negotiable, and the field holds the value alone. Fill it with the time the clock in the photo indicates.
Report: 9h31
